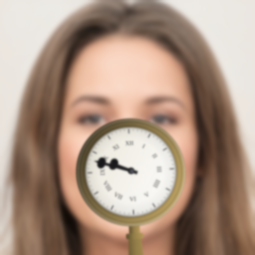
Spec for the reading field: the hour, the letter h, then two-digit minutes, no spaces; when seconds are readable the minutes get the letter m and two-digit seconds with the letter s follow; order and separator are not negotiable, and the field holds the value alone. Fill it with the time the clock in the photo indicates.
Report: 9h48
